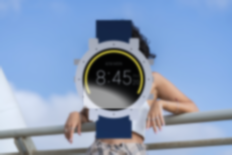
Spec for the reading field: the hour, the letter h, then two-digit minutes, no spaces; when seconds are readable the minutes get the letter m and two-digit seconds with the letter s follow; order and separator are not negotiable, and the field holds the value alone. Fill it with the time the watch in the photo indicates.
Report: 8h45
